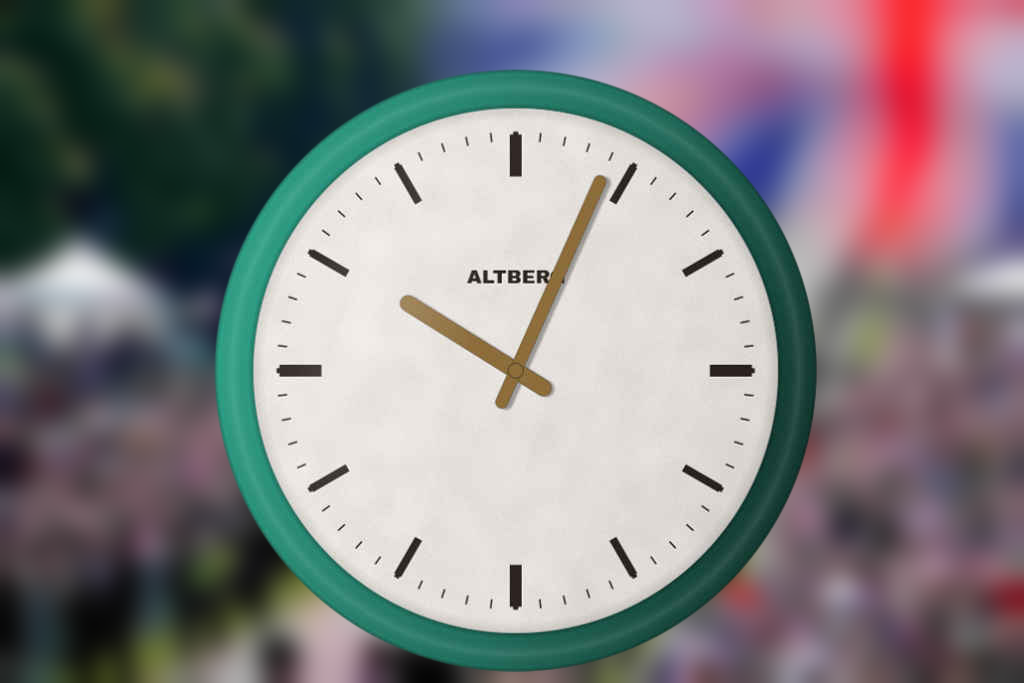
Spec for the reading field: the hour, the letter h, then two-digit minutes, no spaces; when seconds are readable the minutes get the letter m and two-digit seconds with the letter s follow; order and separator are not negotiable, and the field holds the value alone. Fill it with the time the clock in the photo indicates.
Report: 10h04
